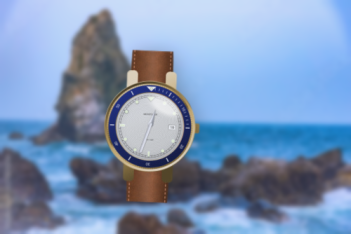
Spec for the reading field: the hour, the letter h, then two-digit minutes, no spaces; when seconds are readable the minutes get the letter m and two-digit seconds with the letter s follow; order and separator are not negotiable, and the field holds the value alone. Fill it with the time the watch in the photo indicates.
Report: 12h33
